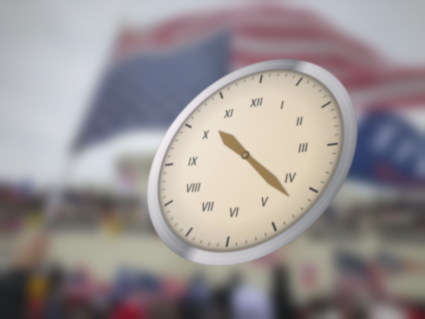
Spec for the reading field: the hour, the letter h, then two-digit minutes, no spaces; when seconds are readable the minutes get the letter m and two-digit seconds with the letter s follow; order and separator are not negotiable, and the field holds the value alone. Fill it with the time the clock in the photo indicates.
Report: 10h22
